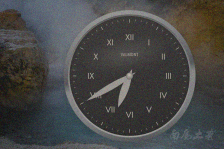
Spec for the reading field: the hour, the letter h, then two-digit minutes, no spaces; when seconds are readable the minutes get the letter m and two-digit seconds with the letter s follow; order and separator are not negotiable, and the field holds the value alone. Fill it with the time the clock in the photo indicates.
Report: 6h40
